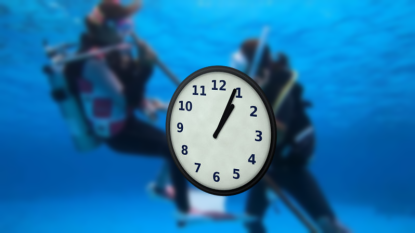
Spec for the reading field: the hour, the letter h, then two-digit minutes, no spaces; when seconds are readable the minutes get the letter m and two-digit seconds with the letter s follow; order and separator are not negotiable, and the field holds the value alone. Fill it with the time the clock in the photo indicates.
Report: 1h04
